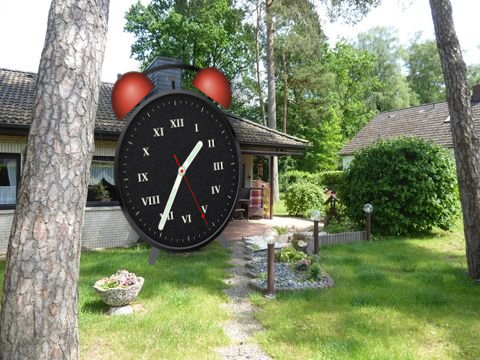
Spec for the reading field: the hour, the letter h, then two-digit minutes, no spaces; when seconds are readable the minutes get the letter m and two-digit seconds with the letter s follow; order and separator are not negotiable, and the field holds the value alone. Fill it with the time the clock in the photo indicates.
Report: 1h35m26s
